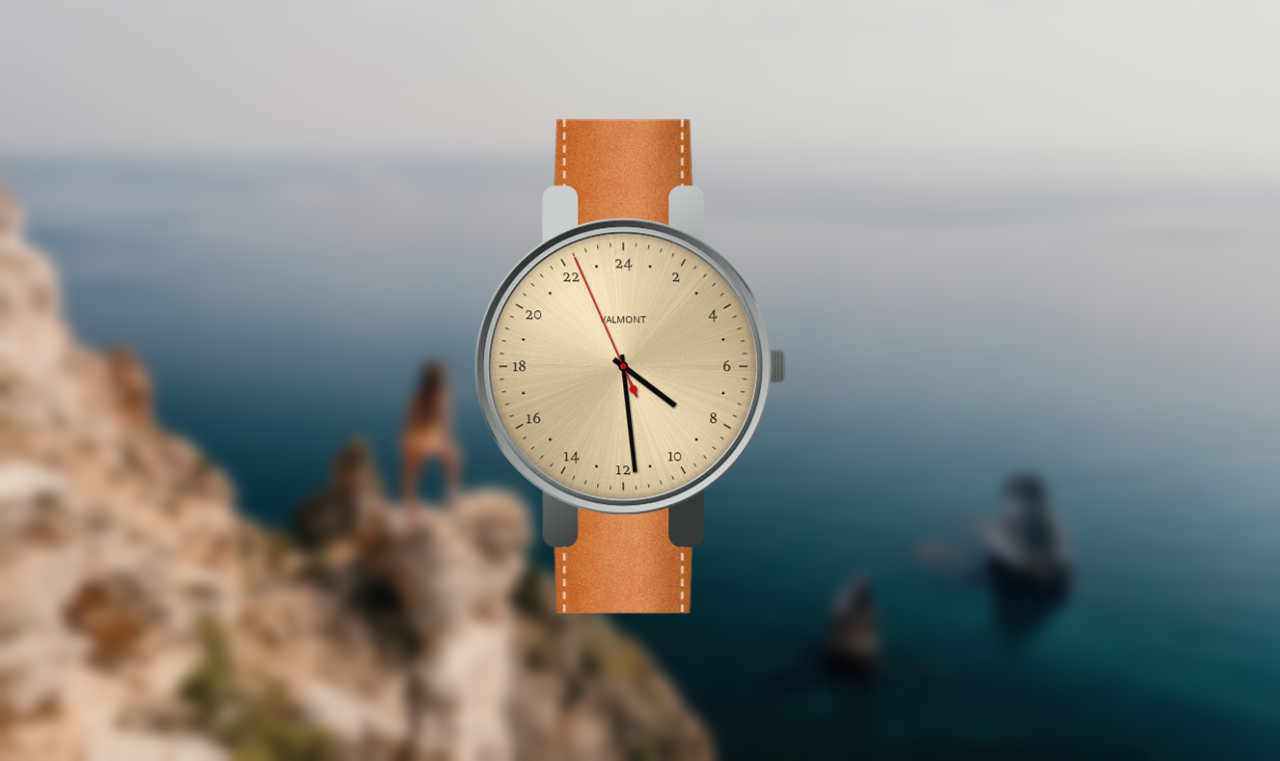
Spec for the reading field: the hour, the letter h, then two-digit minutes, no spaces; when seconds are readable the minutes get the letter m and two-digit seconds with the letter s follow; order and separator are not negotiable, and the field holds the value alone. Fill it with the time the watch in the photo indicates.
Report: 8h28m56s
